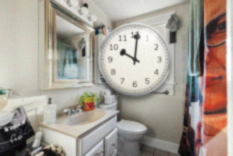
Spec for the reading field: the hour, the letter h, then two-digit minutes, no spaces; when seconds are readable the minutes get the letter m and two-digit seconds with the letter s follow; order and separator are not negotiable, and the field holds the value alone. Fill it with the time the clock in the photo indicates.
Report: 10h01
